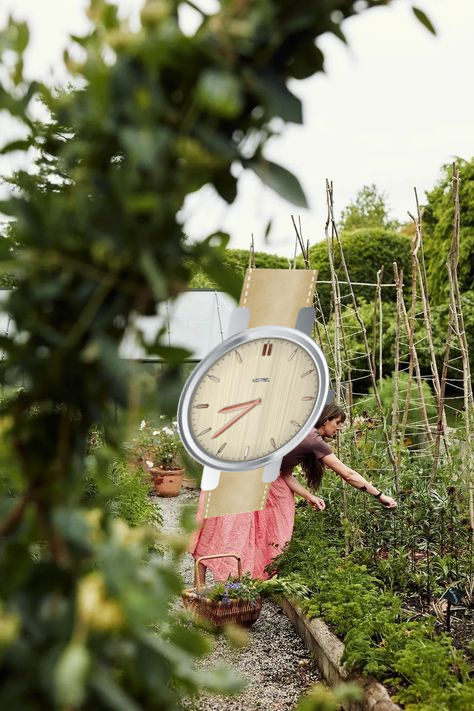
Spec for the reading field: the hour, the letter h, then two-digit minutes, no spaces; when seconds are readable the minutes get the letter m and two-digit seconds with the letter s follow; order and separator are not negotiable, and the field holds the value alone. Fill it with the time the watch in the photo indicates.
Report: 8h38
